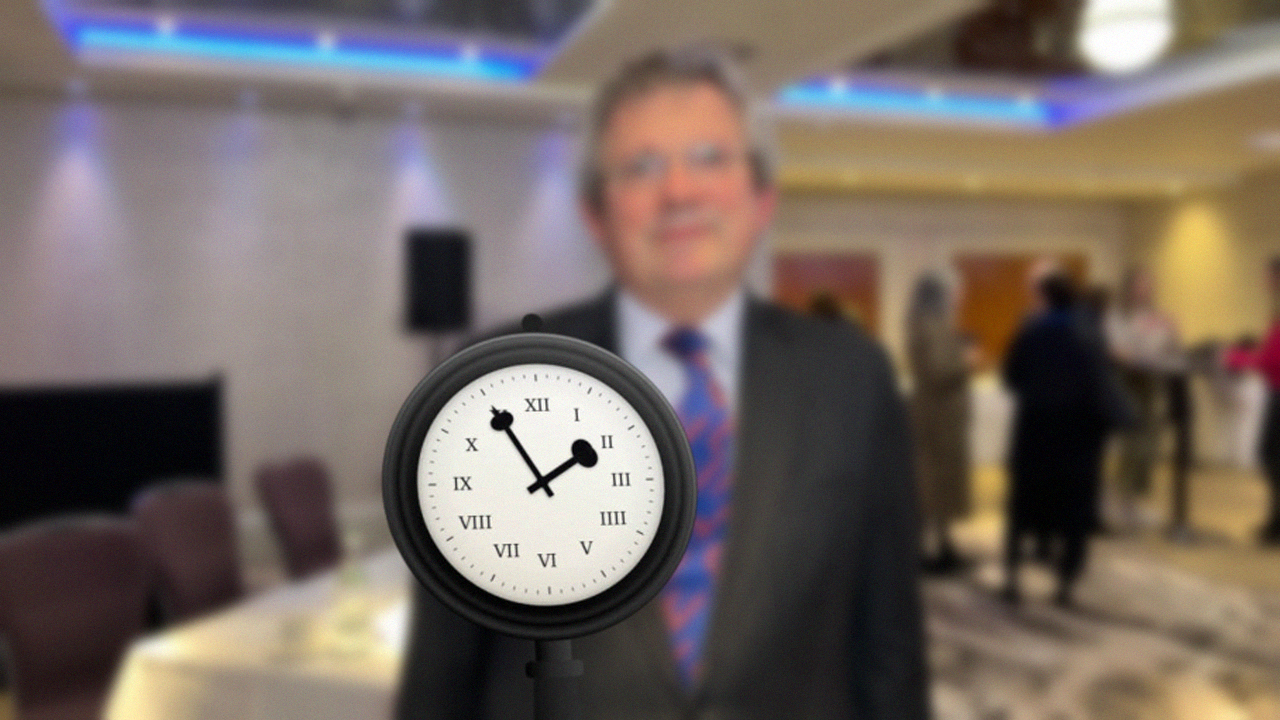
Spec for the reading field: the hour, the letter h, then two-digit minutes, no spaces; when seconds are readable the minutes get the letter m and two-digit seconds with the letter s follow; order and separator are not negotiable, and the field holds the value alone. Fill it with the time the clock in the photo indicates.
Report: 1h55
